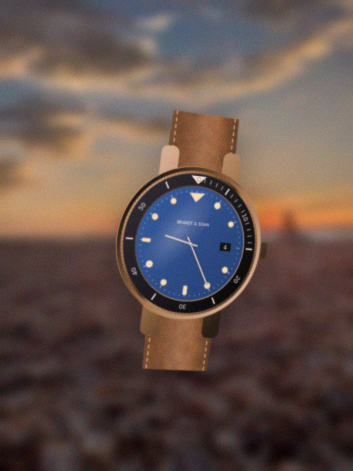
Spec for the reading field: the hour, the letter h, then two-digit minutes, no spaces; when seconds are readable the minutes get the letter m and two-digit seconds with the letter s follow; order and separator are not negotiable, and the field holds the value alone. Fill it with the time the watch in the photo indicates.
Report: 9h25
